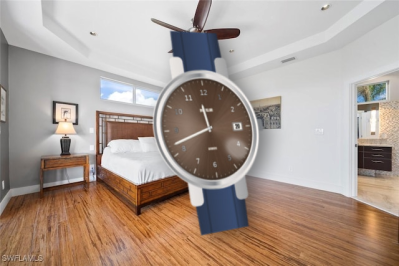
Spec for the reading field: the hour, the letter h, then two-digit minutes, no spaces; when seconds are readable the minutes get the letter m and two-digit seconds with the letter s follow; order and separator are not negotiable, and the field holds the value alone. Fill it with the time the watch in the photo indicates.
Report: 11h42
